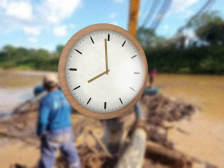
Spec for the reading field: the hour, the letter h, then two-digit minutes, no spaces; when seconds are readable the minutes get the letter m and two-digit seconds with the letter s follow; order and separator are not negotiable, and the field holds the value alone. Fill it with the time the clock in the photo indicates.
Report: 7h59
